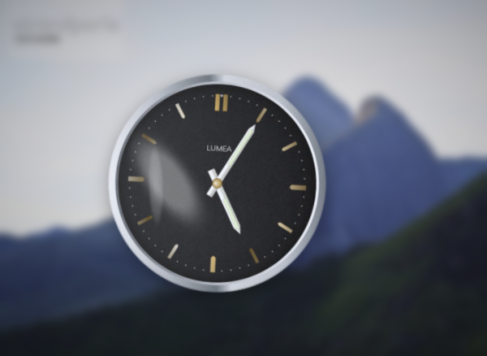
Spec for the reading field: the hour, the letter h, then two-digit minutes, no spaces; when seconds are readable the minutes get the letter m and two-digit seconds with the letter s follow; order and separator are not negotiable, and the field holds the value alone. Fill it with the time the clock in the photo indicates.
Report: 5h05
